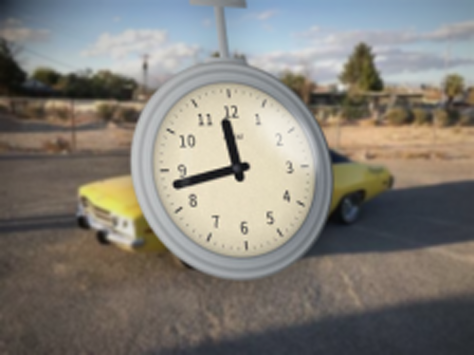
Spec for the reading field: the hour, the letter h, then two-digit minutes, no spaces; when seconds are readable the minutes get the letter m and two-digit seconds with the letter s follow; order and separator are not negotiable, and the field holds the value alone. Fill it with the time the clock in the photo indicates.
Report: 11h43
